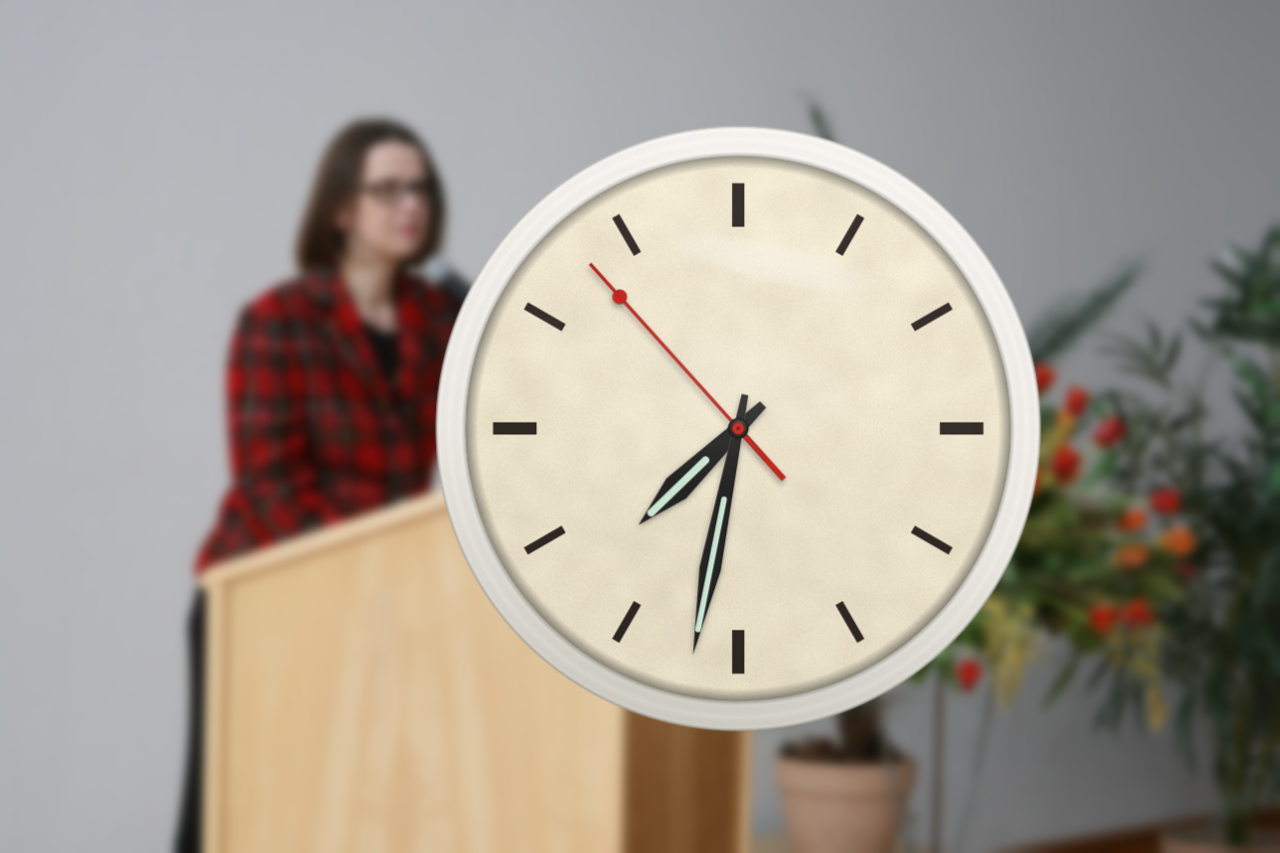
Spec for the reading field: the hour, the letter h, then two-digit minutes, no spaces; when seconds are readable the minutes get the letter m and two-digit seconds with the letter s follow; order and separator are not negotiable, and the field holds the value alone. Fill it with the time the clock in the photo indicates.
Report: 7h31m53s
